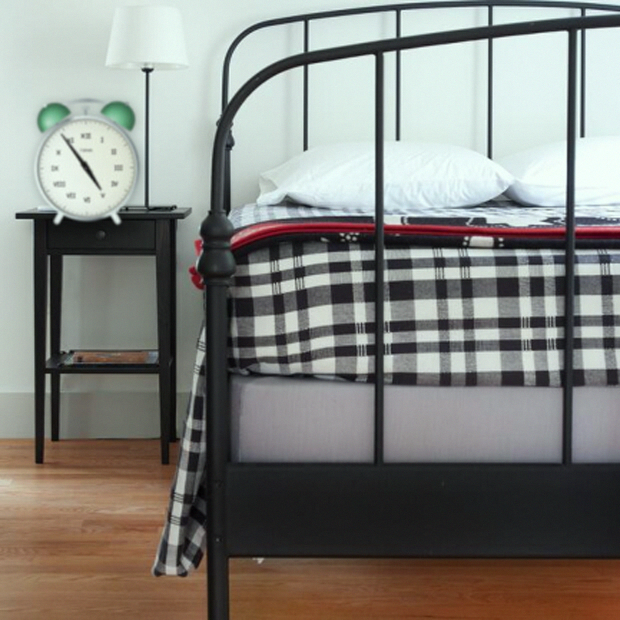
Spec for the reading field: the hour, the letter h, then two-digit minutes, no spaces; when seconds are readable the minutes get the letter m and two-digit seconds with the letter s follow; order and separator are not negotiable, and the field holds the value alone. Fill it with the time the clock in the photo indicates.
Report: 4h54
